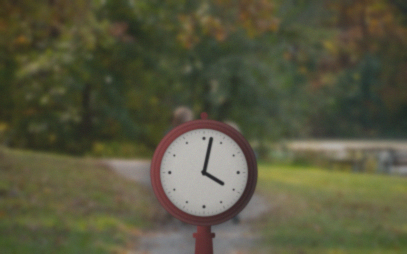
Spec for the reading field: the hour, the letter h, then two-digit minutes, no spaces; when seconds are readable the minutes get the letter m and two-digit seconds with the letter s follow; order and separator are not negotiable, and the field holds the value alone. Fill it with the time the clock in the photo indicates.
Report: 4h02
